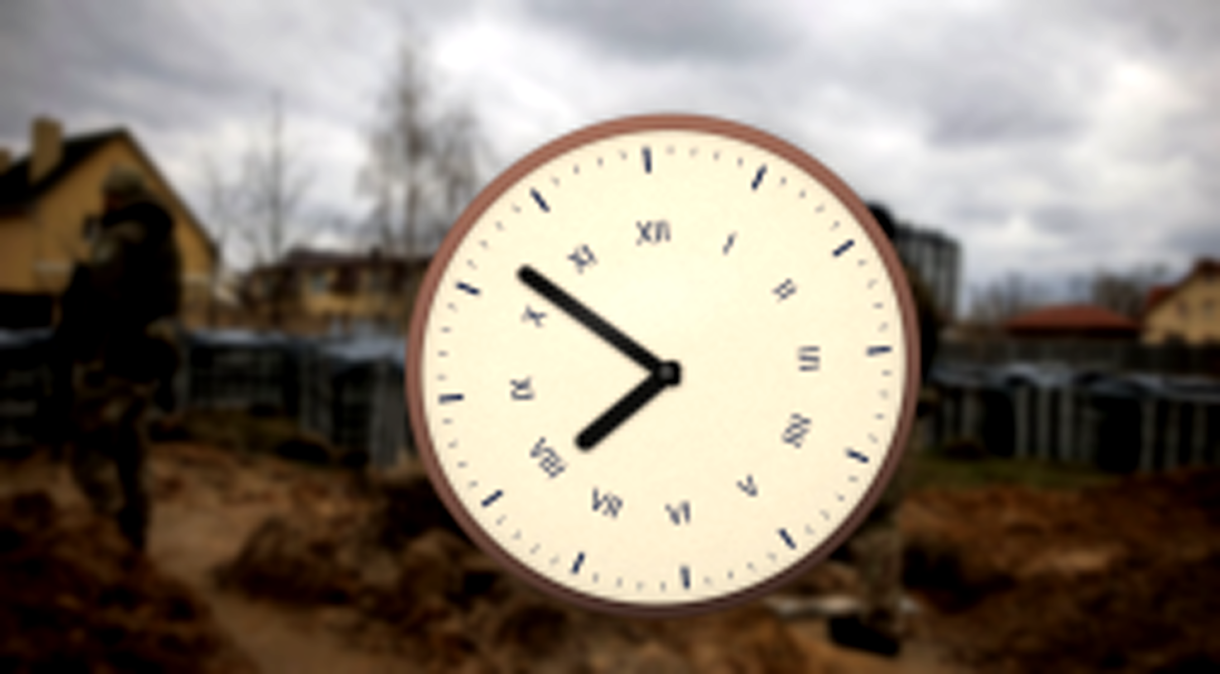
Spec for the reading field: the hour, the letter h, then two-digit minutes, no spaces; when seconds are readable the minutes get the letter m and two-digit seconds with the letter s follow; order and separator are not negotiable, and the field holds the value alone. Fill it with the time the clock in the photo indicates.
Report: 7h52
